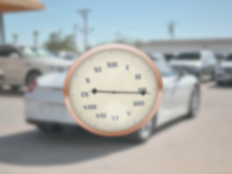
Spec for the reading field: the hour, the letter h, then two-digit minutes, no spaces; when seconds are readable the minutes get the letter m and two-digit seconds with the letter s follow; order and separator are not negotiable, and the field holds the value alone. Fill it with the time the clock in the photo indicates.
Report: 9h16
